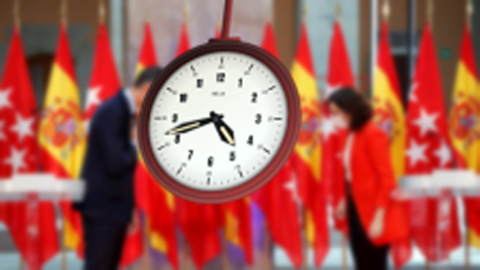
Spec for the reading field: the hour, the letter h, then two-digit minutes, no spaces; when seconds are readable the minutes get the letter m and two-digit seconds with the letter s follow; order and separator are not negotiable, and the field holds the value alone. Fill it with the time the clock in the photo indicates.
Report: 4h42
